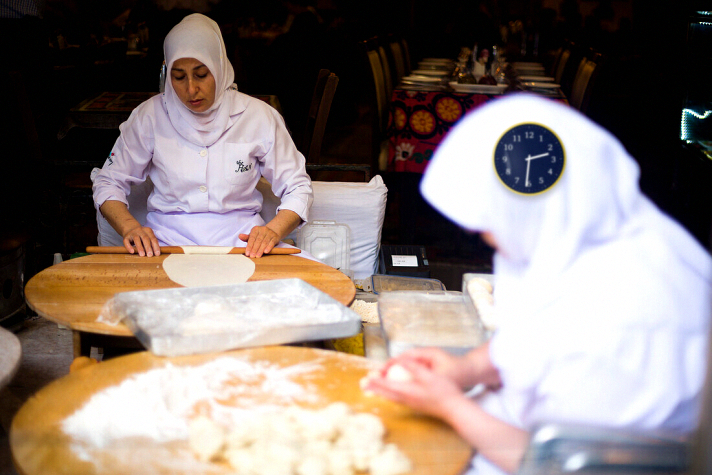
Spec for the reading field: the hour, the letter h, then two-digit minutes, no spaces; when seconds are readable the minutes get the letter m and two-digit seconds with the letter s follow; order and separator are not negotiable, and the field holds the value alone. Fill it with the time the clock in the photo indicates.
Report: 2h31
